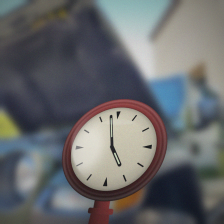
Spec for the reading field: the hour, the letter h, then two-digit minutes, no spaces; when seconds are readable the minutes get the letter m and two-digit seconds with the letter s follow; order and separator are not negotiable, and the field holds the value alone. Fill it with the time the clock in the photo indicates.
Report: 4h58
